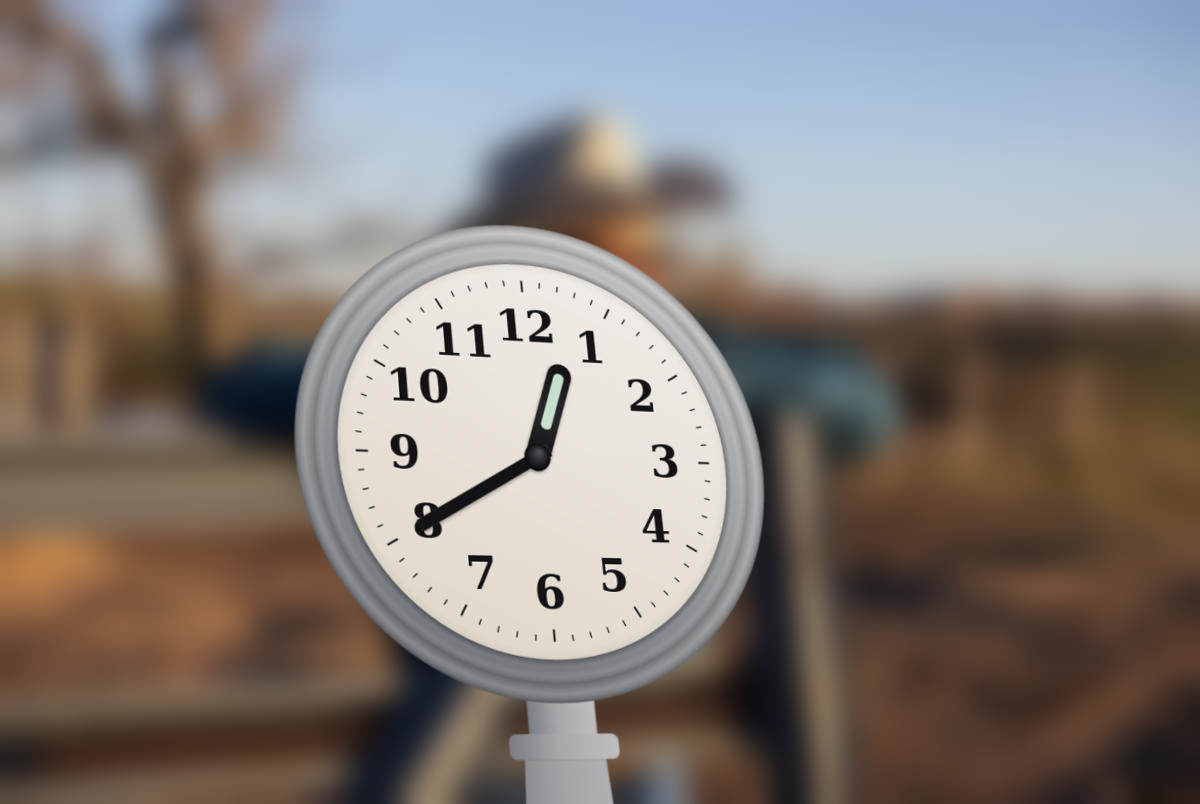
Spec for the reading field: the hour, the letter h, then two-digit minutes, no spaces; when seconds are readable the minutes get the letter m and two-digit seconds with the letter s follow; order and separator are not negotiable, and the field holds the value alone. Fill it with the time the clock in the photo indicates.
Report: 12h40
